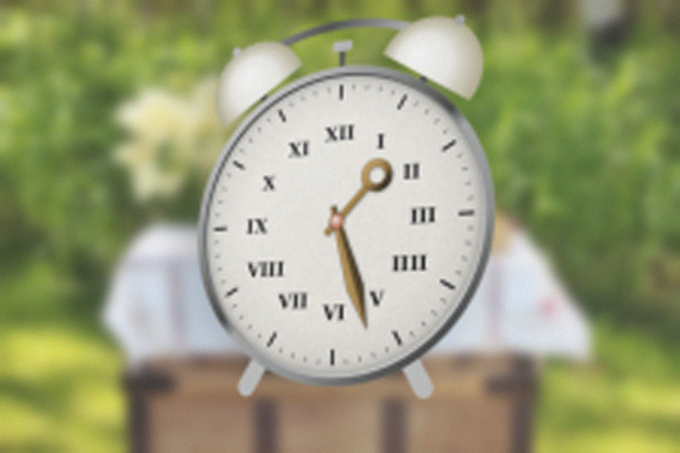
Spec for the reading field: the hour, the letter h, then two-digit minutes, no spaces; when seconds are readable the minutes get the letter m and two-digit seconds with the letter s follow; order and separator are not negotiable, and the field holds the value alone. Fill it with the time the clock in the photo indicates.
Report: 1h27
